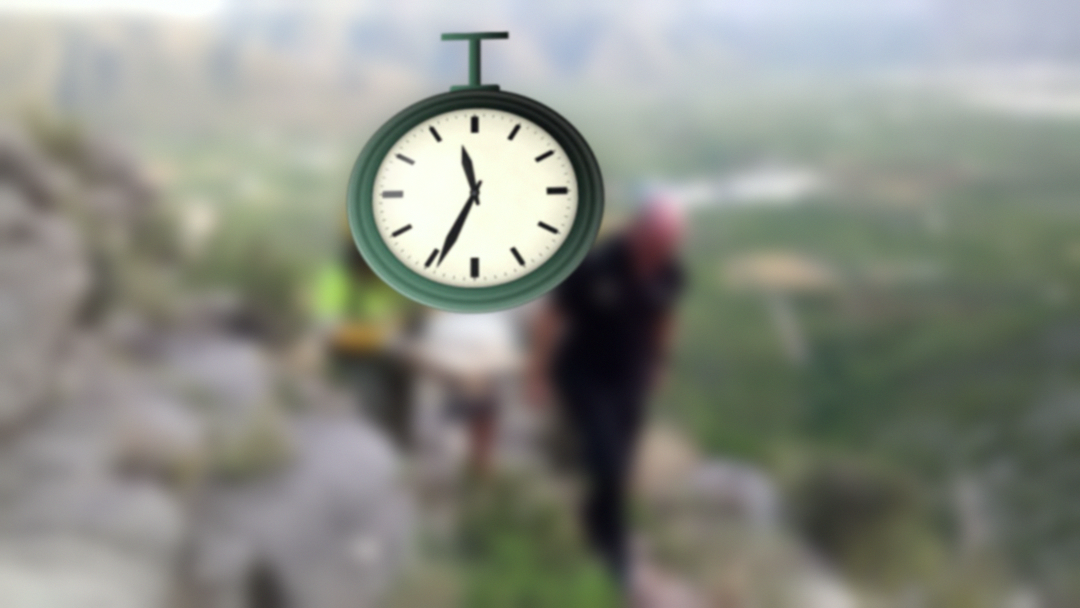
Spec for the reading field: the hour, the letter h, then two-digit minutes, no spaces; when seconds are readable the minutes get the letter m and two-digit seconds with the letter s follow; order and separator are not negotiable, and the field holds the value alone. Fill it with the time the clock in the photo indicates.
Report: 11h34
